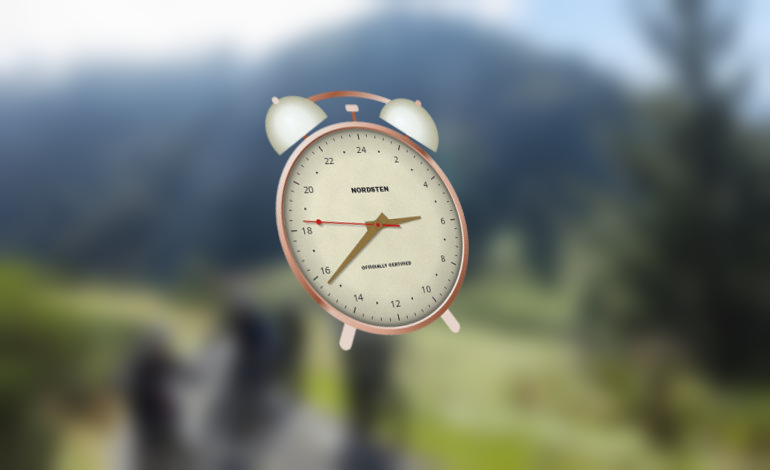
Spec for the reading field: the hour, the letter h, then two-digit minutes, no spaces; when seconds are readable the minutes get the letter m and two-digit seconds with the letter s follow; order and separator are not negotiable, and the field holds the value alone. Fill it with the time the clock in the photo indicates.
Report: 5h38m46s
